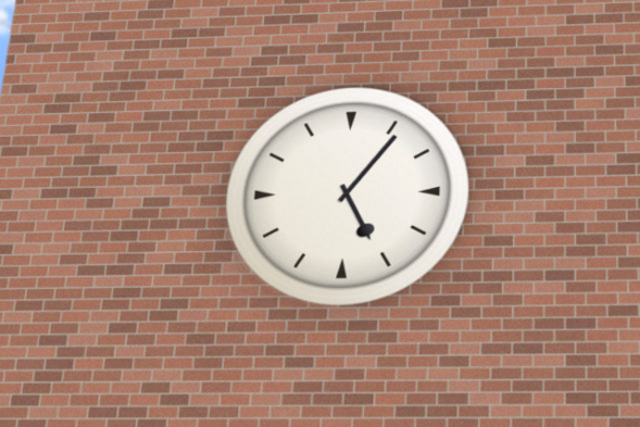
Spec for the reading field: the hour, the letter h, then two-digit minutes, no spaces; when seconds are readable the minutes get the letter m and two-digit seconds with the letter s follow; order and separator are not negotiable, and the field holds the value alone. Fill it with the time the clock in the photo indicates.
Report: 5h06
